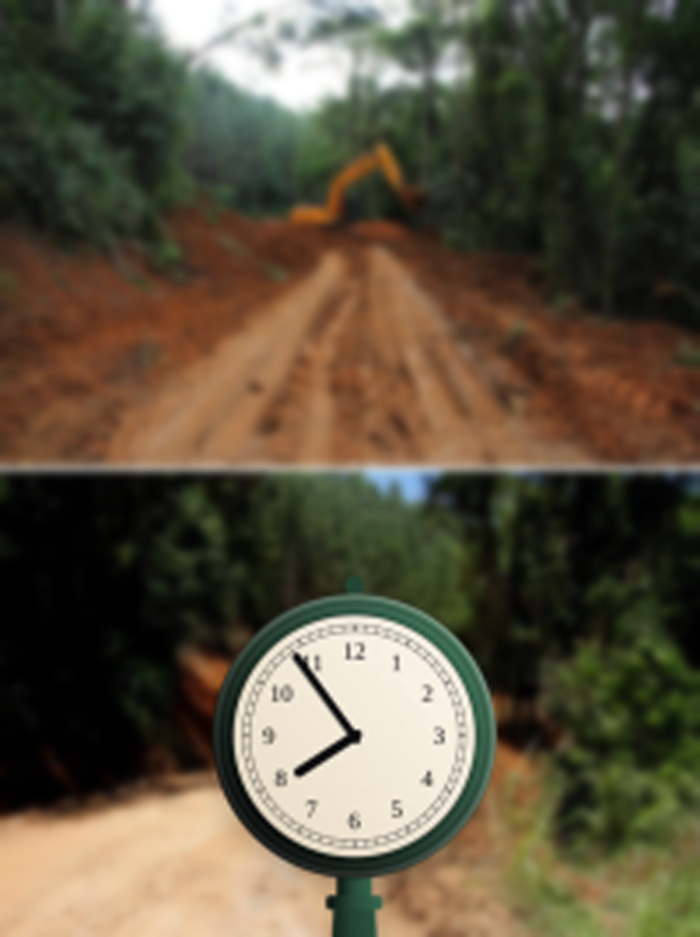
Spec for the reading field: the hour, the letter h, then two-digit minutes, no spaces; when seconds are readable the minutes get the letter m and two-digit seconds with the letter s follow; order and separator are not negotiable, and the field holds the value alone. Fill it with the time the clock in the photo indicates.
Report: 7h54
